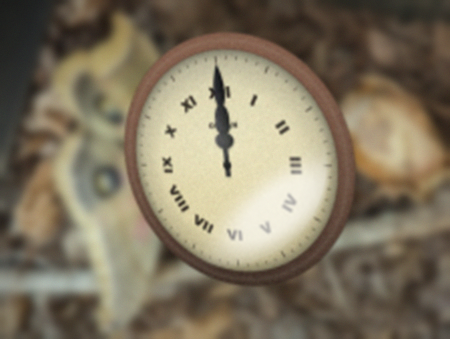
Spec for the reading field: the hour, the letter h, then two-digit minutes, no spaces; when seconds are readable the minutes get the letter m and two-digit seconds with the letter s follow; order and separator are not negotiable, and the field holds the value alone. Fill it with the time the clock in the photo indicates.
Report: 12h00
